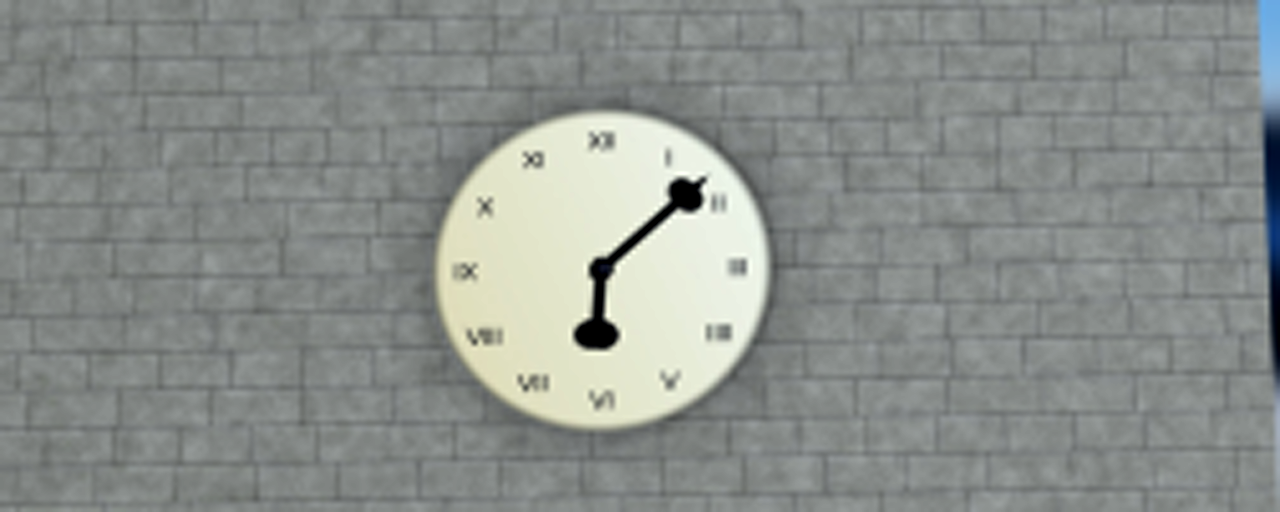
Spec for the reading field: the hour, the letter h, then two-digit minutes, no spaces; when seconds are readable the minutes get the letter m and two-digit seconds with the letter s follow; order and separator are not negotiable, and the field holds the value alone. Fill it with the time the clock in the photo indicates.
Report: 6h08
